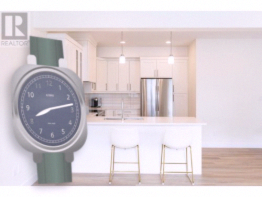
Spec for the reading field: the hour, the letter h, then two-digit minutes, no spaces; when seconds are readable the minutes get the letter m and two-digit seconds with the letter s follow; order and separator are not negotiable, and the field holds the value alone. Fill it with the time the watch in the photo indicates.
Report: 8h13
